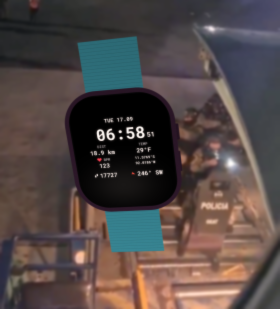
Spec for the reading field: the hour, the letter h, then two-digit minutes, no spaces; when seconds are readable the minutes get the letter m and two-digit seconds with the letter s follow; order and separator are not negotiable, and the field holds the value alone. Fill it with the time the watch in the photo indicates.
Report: 6h58
